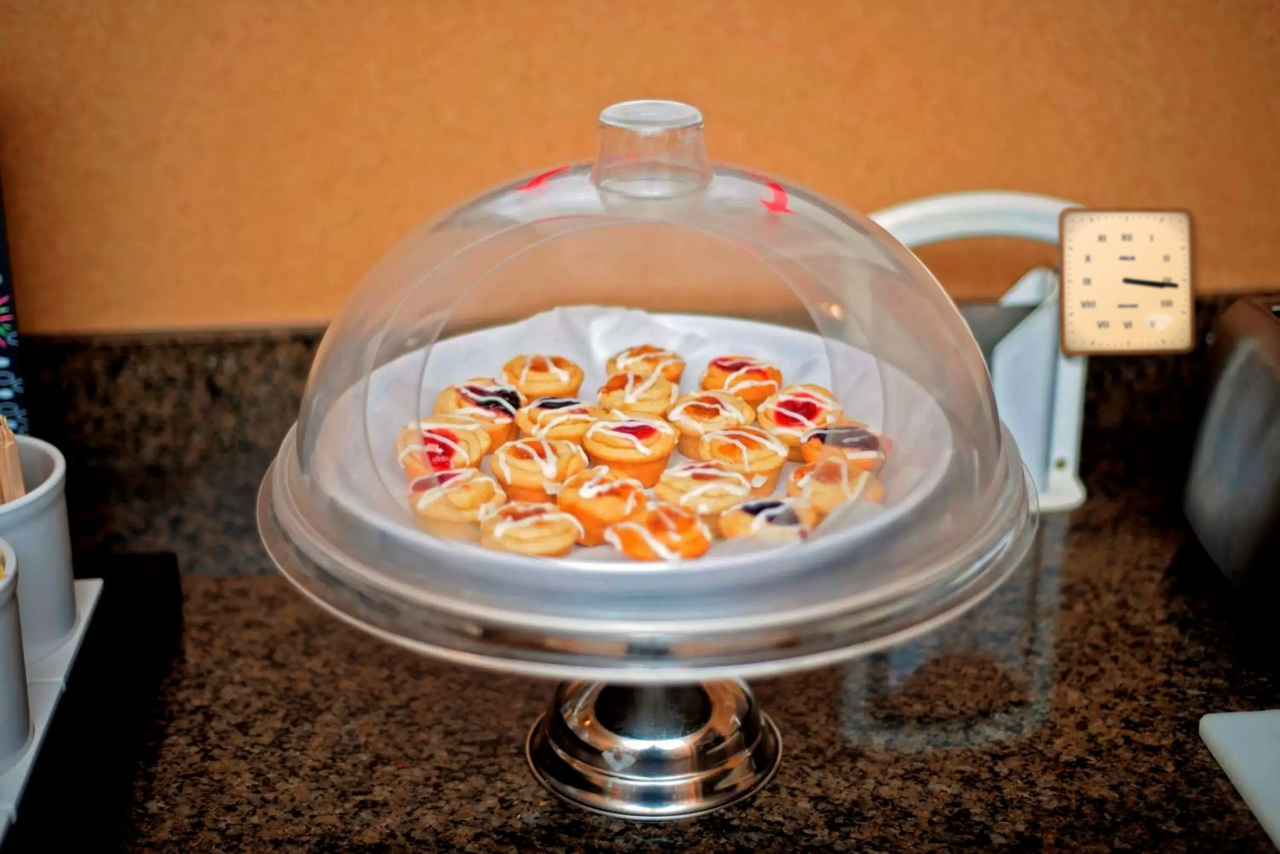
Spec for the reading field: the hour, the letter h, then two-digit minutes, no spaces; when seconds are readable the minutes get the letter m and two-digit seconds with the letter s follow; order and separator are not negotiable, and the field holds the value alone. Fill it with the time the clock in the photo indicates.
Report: 3h16
